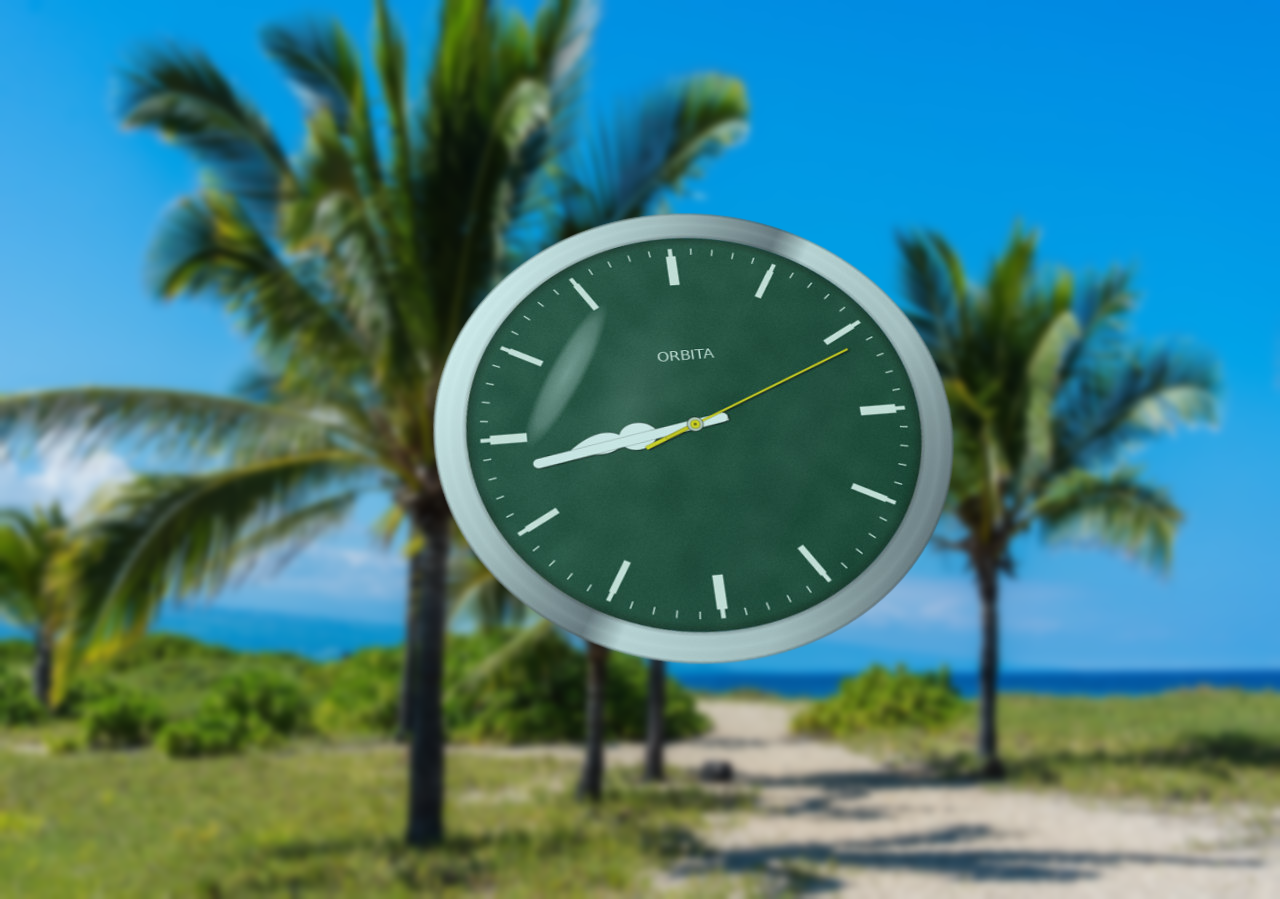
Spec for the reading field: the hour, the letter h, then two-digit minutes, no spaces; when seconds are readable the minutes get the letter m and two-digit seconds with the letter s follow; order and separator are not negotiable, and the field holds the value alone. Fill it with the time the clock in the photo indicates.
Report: 8h43m11s
